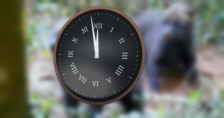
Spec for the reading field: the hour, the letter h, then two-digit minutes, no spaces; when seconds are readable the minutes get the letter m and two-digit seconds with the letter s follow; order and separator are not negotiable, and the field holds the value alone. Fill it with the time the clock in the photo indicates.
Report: 11h58
